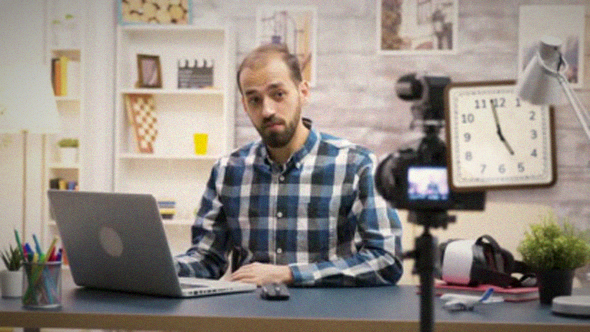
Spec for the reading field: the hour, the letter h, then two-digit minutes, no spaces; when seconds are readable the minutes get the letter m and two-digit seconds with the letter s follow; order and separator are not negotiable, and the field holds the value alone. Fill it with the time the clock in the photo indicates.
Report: 4h58
